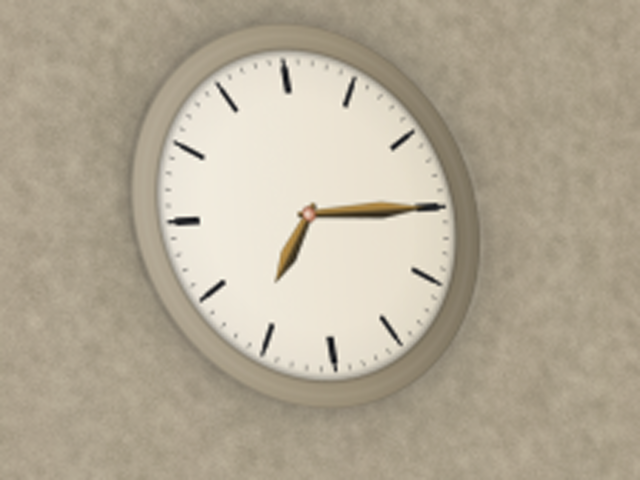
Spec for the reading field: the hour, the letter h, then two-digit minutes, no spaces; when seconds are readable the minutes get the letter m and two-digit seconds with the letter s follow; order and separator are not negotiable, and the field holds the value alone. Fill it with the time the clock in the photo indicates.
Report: 7h15
